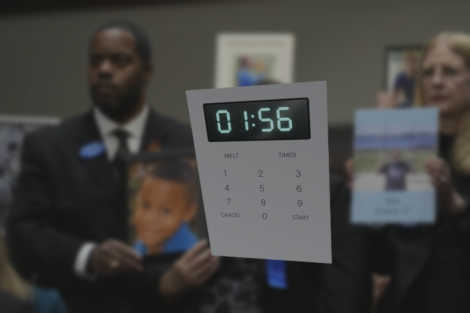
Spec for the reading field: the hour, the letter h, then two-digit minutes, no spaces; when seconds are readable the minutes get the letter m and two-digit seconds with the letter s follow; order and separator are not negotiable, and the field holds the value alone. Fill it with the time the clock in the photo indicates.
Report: 1h56
